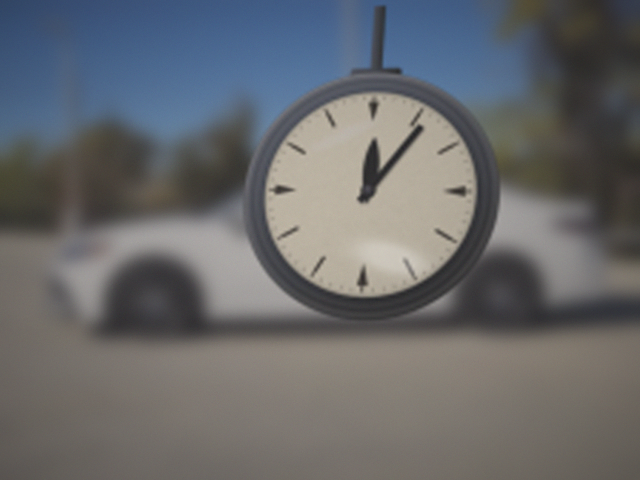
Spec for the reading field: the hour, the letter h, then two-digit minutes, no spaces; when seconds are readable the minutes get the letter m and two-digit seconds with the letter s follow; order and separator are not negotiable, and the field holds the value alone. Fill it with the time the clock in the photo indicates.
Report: 12h06
